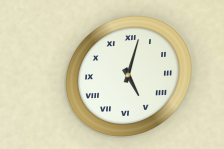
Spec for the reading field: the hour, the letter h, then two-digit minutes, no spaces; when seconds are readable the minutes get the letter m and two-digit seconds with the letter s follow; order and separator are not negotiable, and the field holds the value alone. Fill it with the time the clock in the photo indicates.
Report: 5h02
